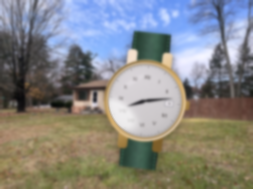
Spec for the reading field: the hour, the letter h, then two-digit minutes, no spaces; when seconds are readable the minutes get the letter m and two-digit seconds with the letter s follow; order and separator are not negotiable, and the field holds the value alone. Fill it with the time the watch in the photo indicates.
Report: 8h13
